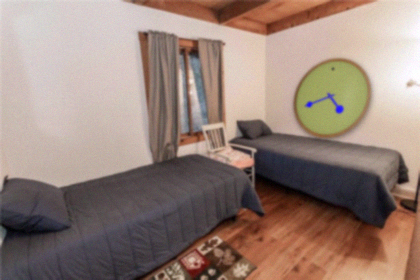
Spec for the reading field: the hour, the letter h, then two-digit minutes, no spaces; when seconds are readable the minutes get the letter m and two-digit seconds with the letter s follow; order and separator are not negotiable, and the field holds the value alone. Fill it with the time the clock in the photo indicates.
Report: 4h42
